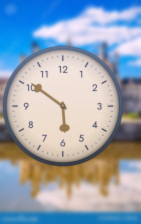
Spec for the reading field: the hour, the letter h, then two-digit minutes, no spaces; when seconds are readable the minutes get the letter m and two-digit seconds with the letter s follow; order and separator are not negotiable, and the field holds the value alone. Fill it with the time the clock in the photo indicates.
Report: 5h51
